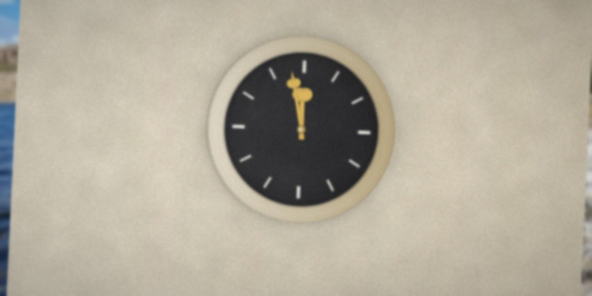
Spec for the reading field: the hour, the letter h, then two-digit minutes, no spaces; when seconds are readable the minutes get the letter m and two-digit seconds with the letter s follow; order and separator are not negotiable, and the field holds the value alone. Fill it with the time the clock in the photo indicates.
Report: 11h58
